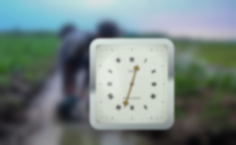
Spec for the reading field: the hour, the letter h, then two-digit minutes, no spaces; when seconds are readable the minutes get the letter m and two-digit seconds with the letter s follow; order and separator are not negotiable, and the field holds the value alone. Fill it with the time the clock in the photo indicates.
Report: 12h33
